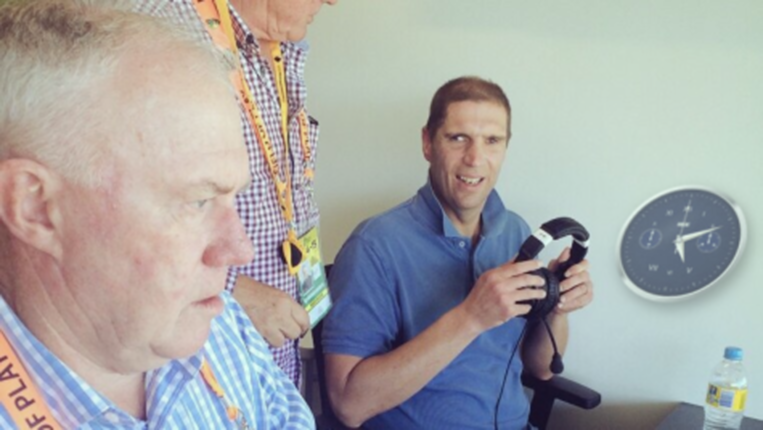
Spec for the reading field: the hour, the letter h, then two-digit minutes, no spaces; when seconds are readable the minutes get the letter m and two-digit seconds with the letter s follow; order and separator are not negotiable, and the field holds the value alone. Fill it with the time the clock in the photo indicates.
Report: 5h11
